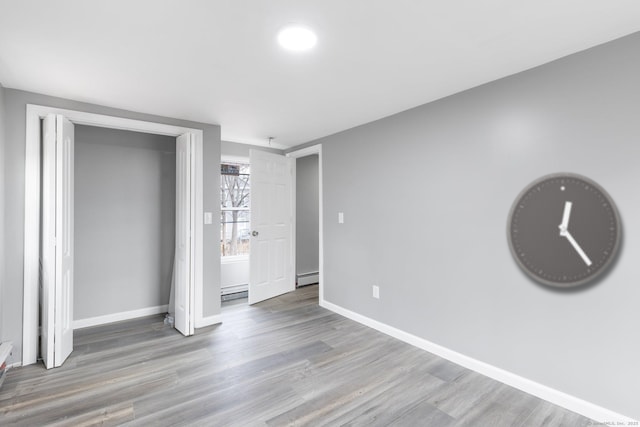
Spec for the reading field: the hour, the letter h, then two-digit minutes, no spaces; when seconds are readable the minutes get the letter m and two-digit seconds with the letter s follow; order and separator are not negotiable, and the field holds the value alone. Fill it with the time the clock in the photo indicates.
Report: 12h24
